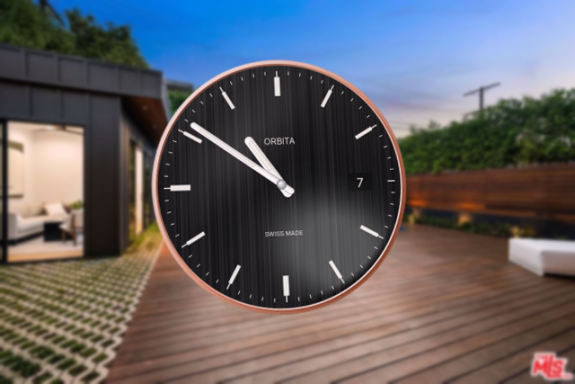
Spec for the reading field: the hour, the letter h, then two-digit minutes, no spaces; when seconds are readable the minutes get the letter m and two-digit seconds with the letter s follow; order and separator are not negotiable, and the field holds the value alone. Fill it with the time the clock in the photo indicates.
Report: 10h51
